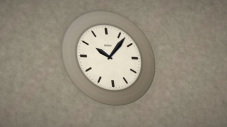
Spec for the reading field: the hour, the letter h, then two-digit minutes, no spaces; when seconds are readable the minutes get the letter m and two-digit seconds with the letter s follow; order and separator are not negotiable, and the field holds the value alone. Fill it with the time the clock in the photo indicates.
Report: 10h07
